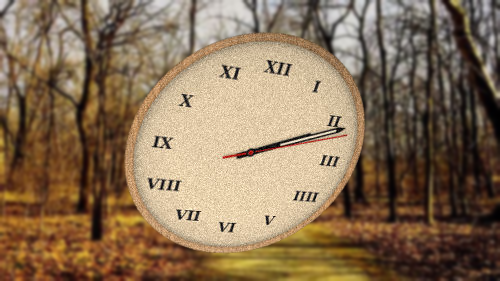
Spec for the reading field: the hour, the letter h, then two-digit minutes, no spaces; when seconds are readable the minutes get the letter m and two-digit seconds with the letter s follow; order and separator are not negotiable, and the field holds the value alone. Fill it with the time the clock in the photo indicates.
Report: 2h11m12s
